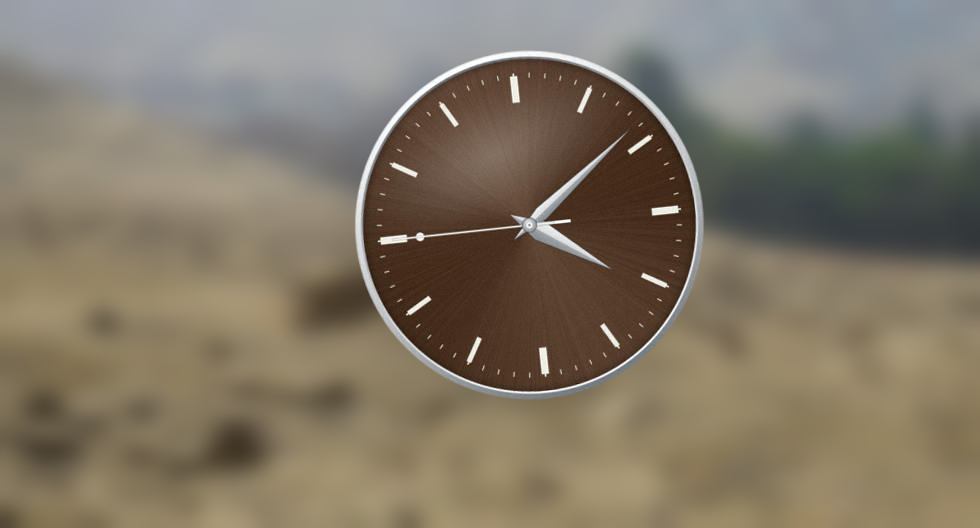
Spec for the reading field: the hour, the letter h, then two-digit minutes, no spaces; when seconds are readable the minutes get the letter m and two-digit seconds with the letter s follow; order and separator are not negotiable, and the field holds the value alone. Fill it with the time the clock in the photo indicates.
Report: 4h08m45s
